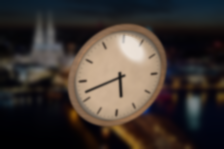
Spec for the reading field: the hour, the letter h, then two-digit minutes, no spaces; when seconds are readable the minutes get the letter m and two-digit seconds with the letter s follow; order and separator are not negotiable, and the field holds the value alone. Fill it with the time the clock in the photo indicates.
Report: 5h42
